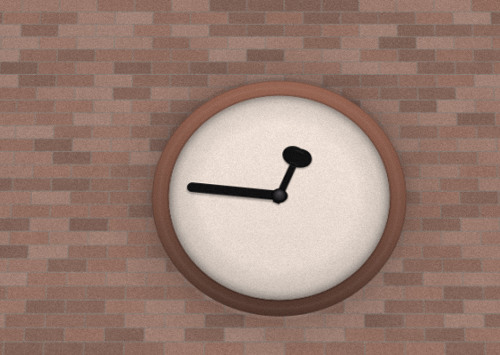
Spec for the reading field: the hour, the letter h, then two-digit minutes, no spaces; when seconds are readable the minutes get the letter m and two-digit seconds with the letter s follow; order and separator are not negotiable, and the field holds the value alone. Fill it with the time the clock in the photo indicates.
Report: 12h46
